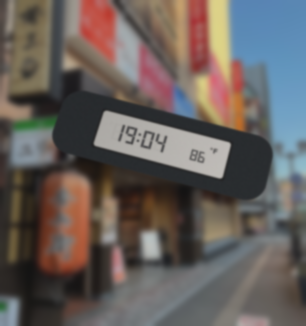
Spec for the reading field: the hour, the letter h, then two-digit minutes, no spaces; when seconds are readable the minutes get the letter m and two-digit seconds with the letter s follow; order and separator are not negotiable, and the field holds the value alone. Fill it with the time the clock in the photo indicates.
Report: 19h04
